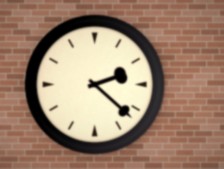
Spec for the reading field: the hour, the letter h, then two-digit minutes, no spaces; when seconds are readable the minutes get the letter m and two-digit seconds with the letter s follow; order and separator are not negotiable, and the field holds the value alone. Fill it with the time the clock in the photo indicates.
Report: 2h22
